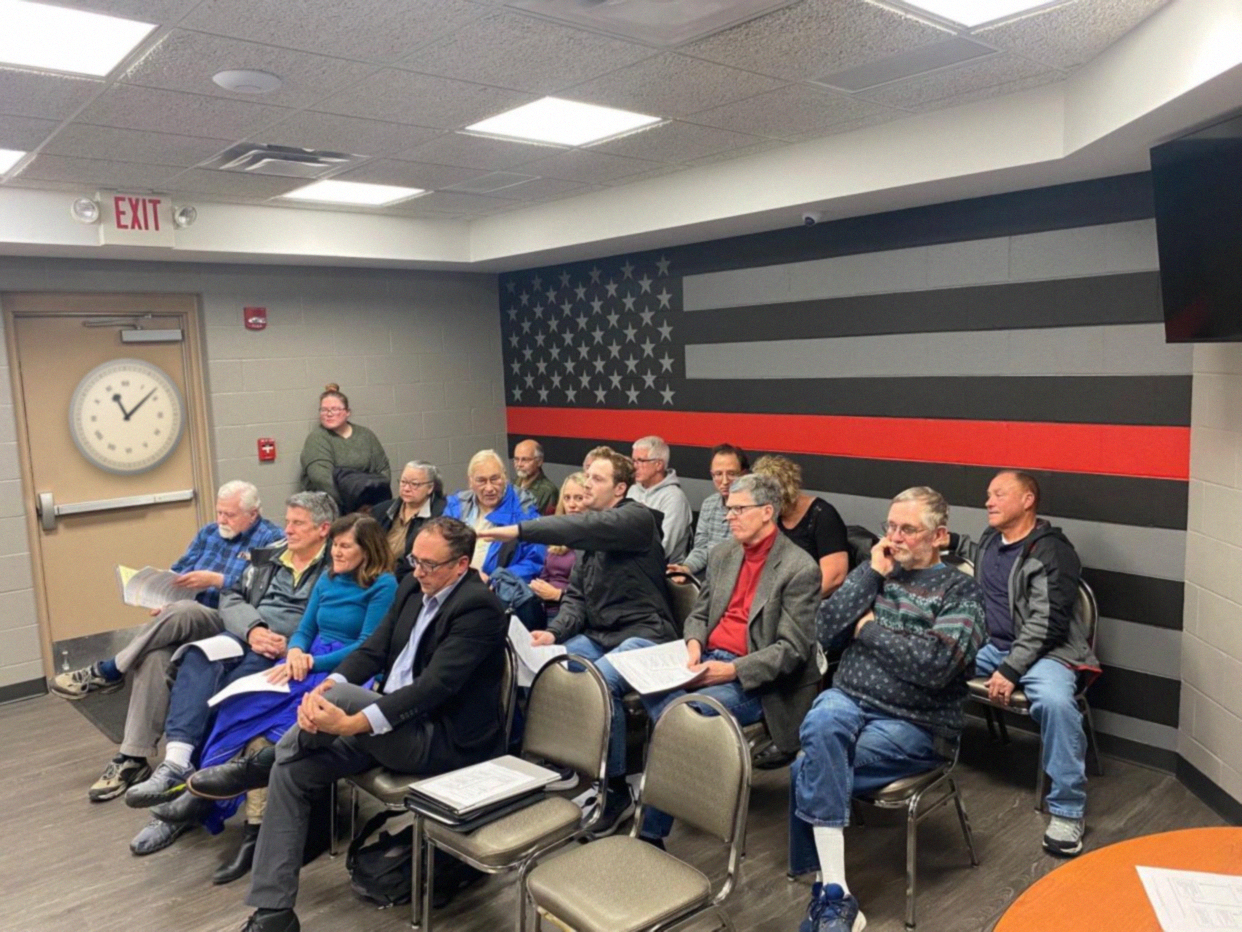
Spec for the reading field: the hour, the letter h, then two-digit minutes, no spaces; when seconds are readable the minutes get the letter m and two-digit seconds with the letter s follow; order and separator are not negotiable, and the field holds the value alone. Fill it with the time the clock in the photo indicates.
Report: 11h08
